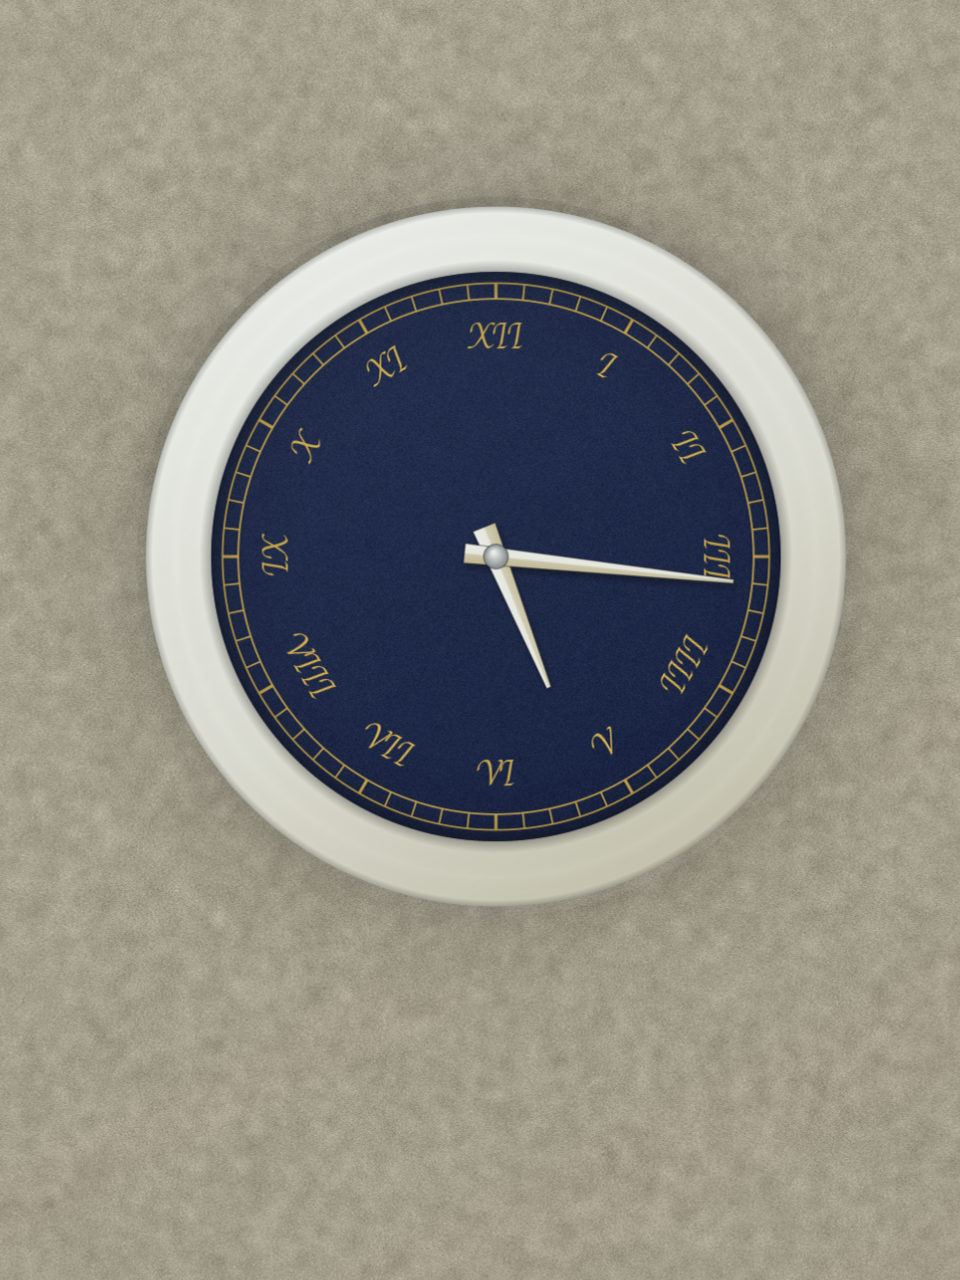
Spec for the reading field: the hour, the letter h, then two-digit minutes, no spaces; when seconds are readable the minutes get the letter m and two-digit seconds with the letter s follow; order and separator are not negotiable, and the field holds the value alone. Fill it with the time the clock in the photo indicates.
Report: 5h16
